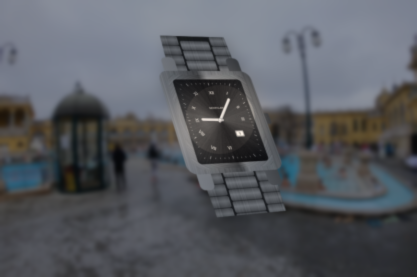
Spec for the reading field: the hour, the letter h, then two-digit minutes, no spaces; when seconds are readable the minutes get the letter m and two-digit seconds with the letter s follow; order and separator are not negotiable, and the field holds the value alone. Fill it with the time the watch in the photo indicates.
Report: 9h06
